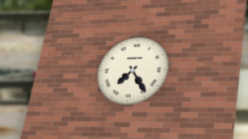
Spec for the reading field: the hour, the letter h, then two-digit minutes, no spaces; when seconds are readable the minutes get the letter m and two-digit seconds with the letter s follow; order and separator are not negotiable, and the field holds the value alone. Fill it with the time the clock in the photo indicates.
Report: 7h24
